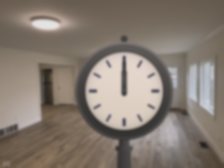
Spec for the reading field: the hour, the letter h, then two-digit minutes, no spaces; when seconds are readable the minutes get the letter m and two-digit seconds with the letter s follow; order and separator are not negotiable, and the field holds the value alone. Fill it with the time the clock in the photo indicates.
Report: 12h00
